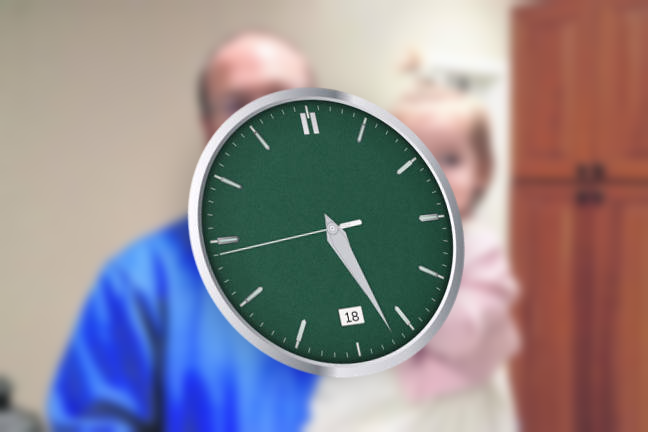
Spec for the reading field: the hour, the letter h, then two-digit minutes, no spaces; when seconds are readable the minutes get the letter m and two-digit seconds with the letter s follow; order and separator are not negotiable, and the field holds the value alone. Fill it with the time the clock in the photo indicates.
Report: 5h26m44s
